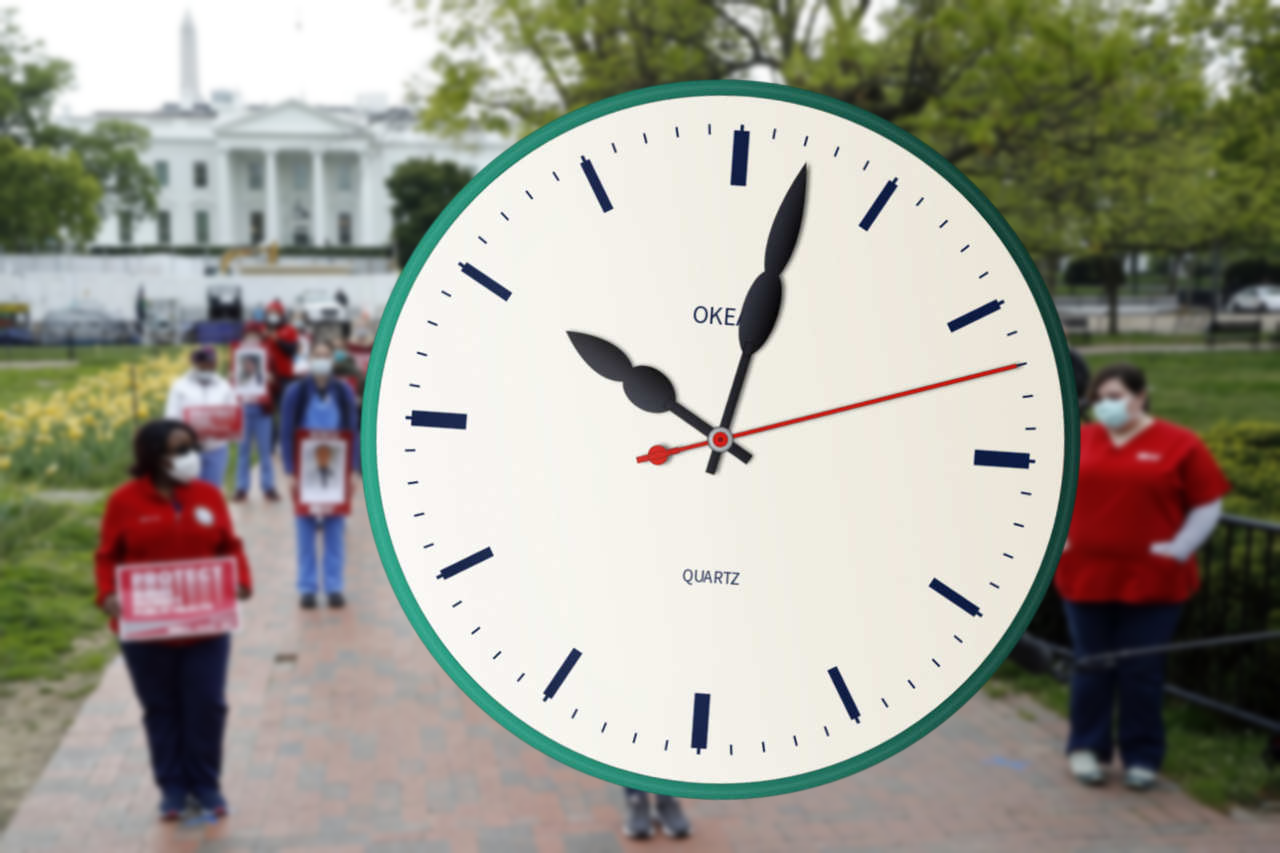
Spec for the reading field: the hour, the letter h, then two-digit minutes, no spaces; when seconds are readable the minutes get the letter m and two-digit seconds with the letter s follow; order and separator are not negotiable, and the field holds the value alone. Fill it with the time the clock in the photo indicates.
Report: 10h02m12s
